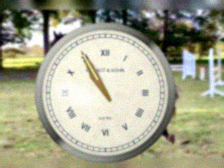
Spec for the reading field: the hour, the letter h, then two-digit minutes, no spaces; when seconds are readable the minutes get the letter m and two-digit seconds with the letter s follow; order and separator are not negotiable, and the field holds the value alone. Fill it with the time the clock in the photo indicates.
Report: 10h55
